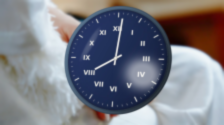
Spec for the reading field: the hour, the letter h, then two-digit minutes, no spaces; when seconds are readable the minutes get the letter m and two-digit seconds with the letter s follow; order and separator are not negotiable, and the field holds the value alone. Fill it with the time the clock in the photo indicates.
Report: 8h01
